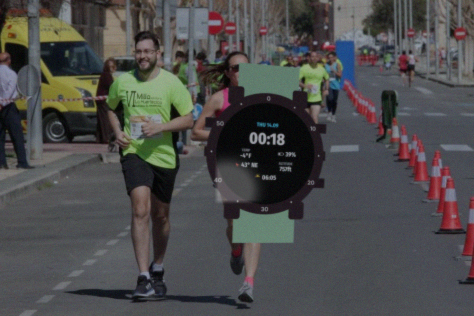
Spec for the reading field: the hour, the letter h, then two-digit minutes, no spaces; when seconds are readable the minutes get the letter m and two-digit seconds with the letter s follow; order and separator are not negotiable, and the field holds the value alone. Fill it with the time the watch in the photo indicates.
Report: 0h18
